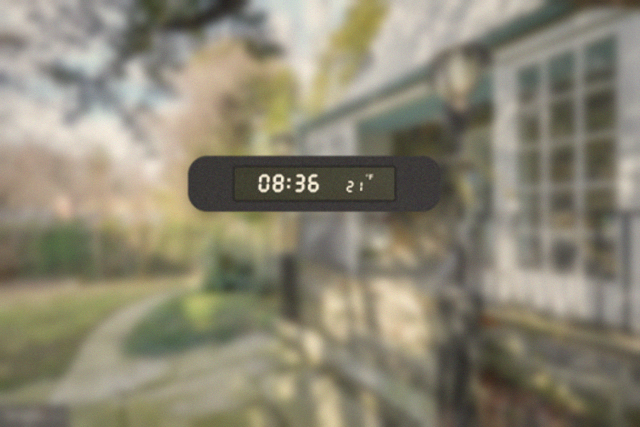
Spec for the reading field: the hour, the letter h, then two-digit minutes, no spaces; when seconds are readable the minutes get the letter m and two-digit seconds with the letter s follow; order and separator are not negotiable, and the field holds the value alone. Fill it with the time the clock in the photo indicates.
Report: 8h36
